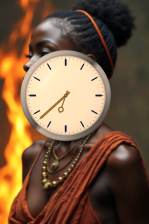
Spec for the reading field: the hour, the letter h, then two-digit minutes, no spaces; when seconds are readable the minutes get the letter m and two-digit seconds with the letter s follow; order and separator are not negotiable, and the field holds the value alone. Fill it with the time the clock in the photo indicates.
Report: 6h38
